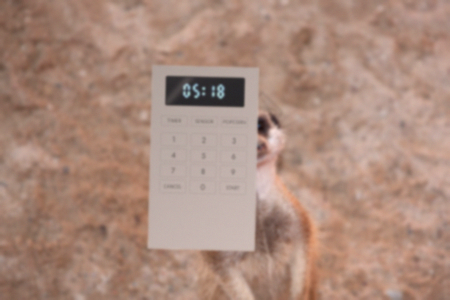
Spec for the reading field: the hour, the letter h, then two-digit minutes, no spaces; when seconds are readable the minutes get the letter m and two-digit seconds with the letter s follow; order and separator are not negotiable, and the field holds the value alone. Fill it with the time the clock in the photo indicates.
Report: 5h18
